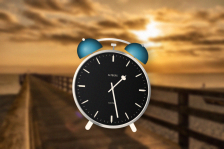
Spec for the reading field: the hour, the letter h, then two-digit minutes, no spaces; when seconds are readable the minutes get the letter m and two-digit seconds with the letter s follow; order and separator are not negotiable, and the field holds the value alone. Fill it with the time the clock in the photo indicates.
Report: 1h28
